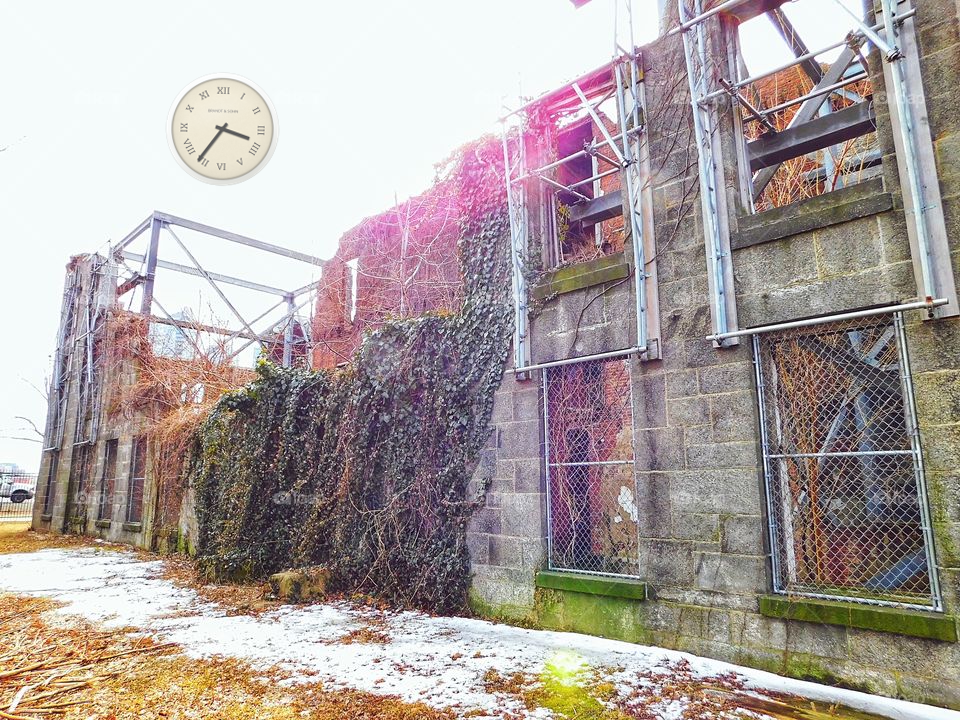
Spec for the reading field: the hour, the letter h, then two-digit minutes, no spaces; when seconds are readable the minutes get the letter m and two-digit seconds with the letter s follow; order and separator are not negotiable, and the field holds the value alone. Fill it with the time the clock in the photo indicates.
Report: 3h36
